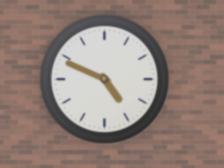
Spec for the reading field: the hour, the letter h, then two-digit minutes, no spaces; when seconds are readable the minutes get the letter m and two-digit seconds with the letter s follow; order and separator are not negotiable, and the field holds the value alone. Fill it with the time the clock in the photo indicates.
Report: 4h49
